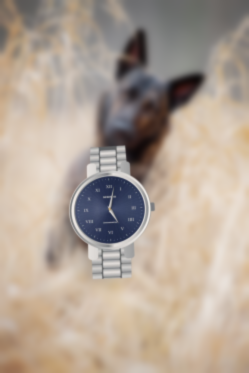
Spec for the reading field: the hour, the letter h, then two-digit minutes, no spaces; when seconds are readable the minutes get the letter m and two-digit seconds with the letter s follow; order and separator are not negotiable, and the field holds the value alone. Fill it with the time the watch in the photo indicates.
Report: 5h02
